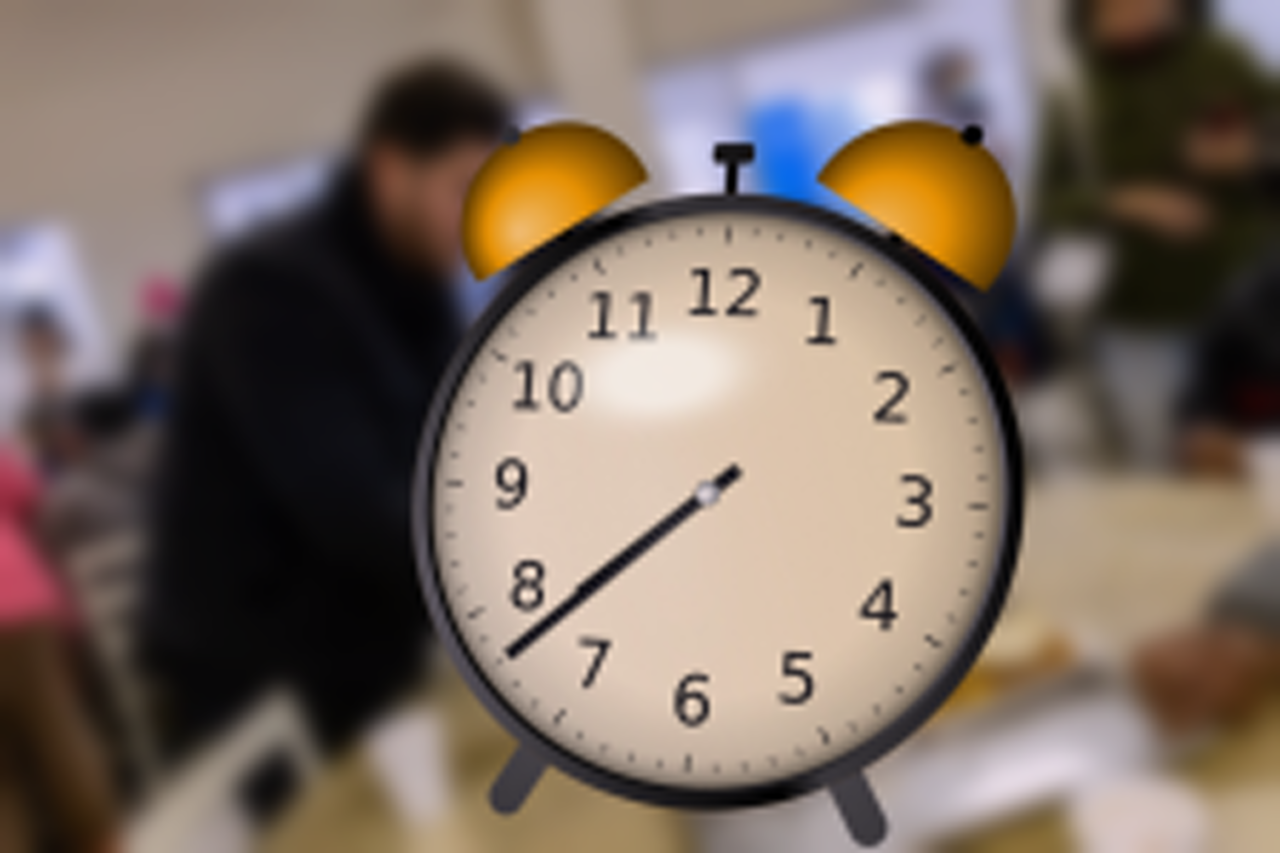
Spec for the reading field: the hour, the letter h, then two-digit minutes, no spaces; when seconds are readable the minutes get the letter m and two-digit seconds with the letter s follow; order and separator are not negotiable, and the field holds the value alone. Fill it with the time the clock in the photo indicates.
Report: 7h38
